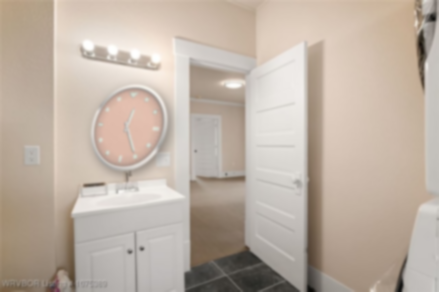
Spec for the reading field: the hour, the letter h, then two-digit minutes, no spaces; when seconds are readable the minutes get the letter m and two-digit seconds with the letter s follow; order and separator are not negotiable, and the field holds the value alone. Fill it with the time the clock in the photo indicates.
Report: 12h25
